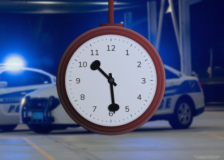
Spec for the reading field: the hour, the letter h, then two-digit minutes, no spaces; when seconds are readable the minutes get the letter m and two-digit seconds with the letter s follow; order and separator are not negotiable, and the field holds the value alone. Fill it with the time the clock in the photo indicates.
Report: 10h29
